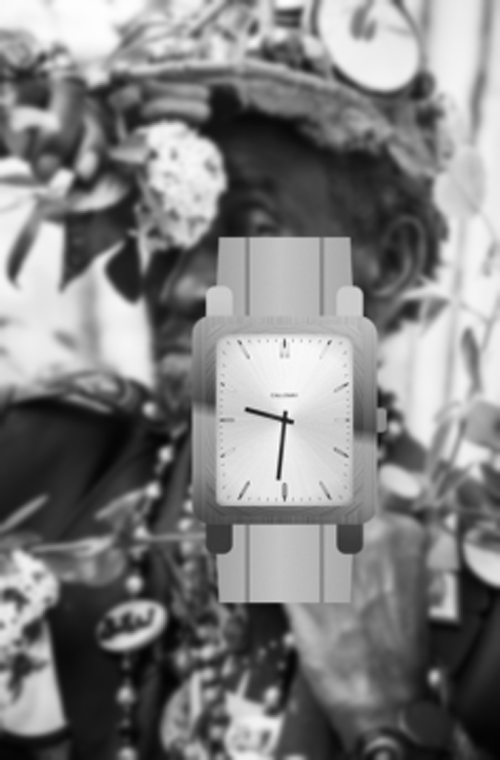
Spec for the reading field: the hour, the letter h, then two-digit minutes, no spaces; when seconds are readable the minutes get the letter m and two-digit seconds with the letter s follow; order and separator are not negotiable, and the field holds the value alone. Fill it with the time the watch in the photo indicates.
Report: 9h31
